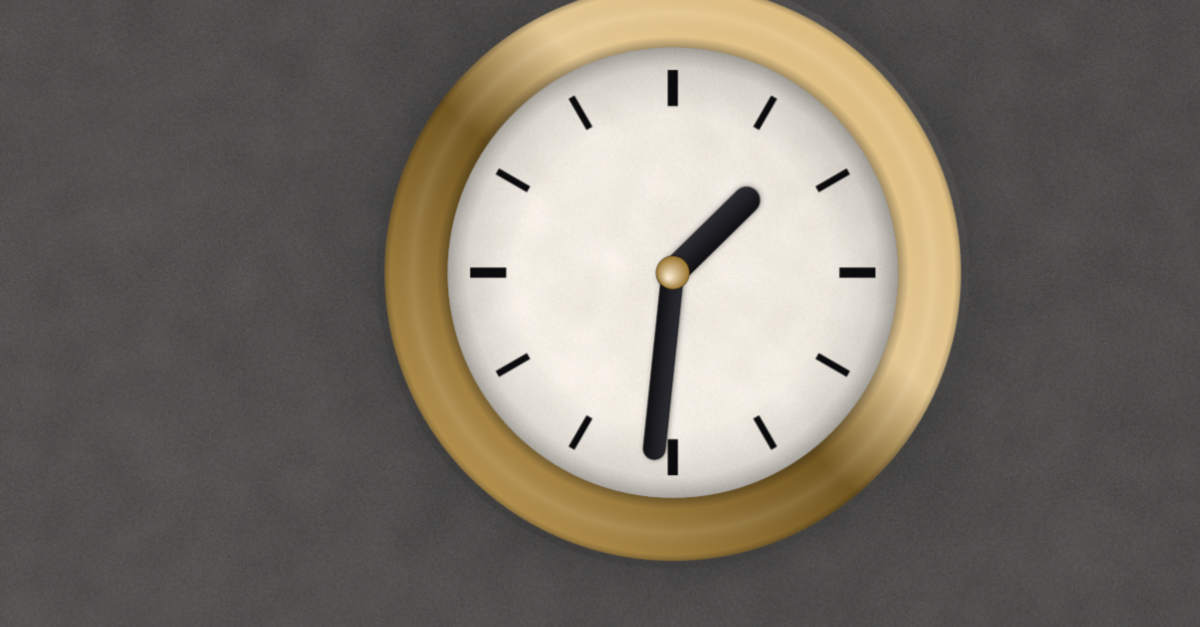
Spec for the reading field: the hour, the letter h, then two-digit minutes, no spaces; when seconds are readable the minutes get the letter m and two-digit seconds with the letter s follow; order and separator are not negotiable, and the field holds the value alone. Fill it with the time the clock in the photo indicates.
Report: 1h31
